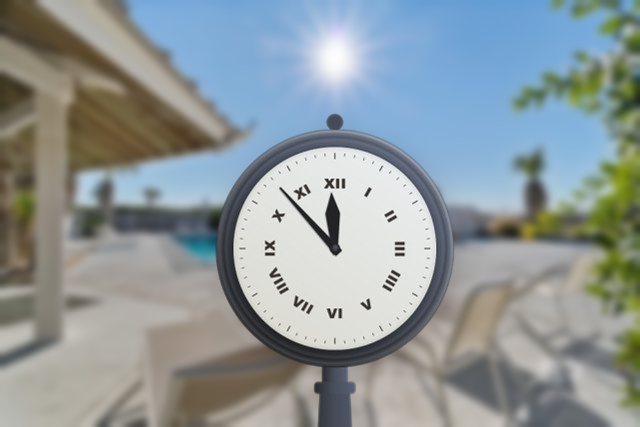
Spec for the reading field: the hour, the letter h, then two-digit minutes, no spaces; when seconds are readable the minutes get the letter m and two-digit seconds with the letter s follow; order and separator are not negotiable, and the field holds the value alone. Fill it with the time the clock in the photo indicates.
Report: 11h53
